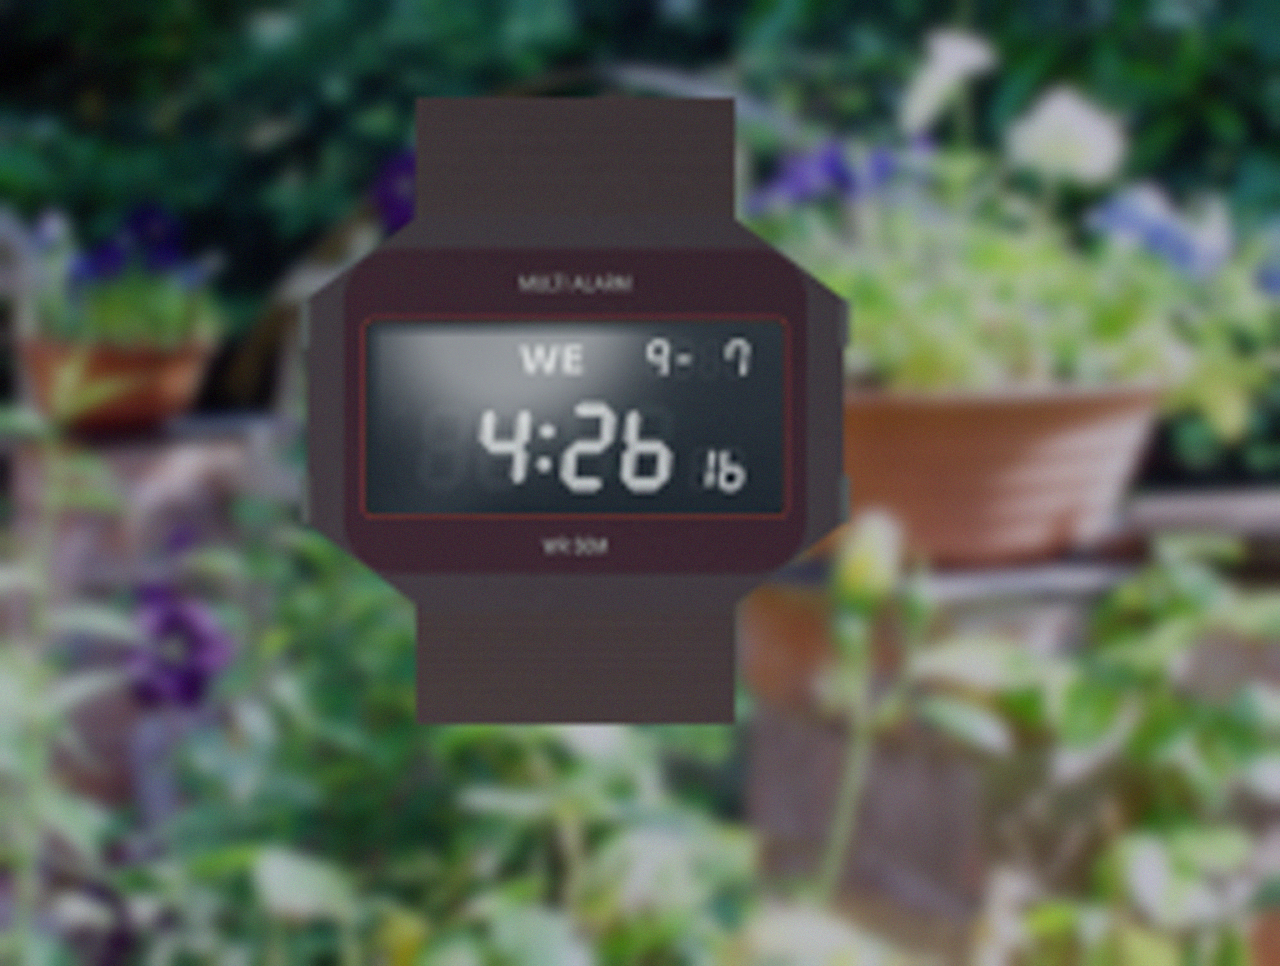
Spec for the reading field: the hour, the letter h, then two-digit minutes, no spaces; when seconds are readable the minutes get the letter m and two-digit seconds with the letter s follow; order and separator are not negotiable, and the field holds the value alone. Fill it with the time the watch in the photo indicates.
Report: 4h26m16s
